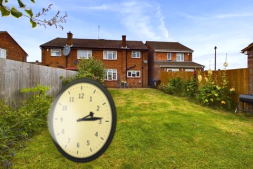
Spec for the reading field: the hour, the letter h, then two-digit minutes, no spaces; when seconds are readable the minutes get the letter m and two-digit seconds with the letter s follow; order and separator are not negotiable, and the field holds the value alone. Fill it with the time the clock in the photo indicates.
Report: 2h14
